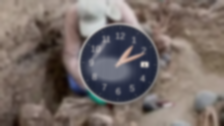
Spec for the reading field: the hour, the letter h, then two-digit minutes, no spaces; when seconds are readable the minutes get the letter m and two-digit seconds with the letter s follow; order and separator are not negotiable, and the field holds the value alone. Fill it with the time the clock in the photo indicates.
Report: 1h11
